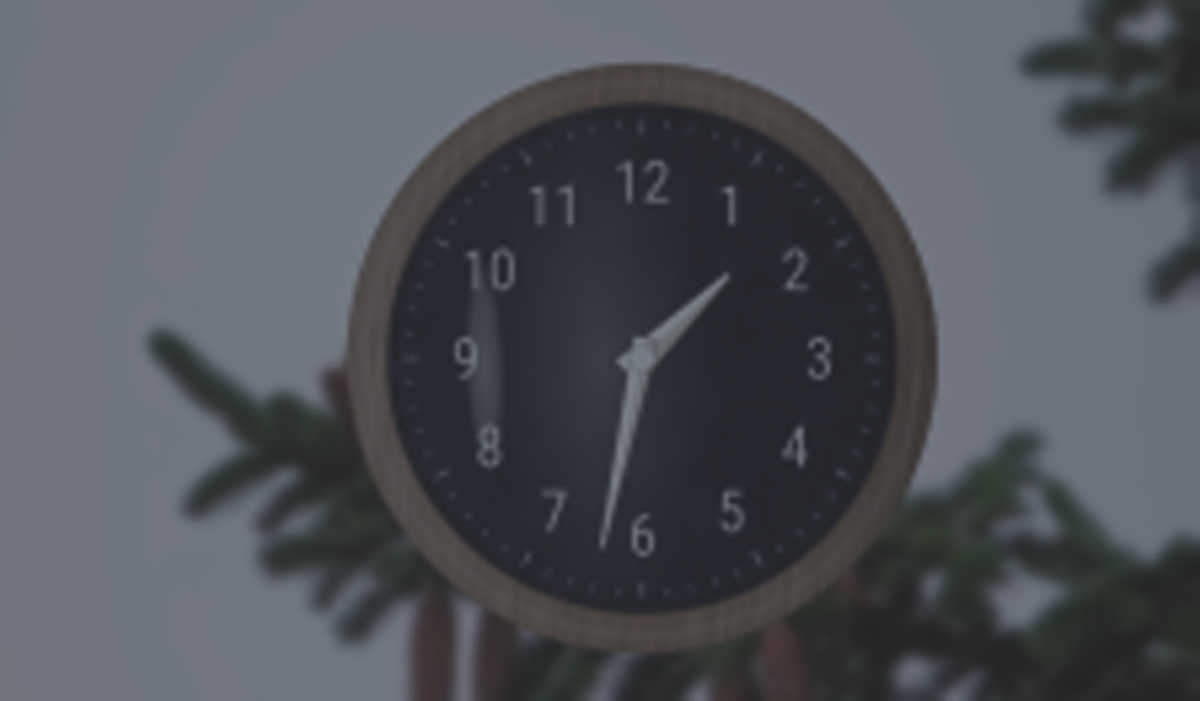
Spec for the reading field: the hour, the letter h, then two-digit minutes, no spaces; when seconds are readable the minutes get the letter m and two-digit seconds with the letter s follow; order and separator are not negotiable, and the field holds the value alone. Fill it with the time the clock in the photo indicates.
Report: 1h32
